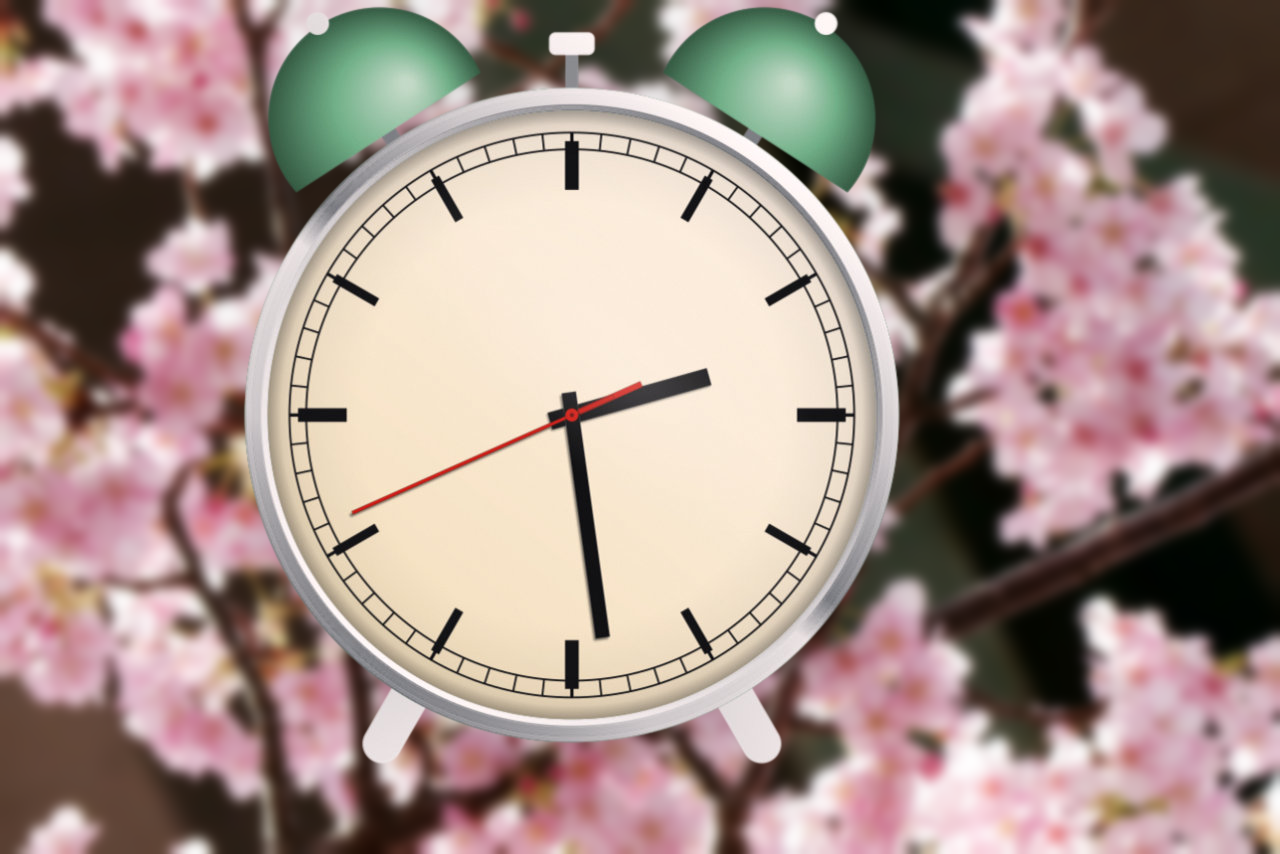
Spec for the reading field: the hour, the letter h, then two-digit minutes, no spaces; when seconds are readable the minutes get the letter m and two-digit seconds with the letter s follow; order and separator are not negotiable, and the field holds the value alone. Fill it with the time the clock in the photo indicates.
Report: 2h28m41s
